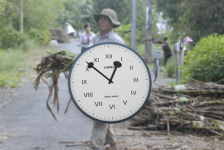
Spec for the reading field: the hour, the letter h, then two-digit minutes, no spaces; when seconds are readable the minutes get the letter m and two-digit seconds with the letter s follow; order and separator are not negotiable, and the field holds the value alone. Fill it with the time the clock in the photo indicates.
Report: 12h52
